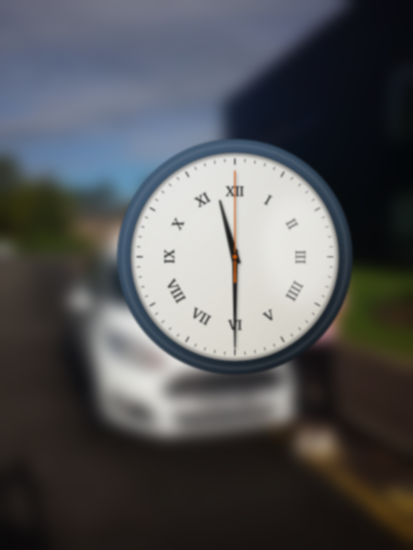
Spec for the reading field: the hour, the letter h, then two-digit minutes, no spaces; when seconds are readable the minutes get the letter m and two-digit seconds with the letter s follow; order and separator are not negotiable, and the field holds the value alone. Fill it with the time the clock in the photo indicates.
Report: 11h30m00s
